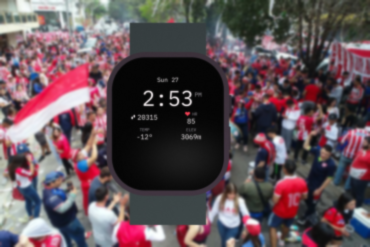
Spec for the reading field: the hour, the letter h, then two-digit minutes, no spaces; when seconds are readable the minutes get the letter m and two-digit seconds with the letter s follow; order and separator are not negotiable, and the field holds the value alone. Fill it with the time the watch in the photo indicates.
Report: 2h53
